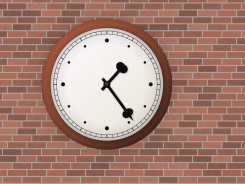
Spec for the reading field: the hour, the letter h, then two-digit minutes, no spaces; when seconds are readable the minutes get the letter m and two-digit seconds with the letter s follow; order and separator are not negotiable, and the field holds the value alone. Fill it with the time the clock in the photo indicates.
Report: 1h24
